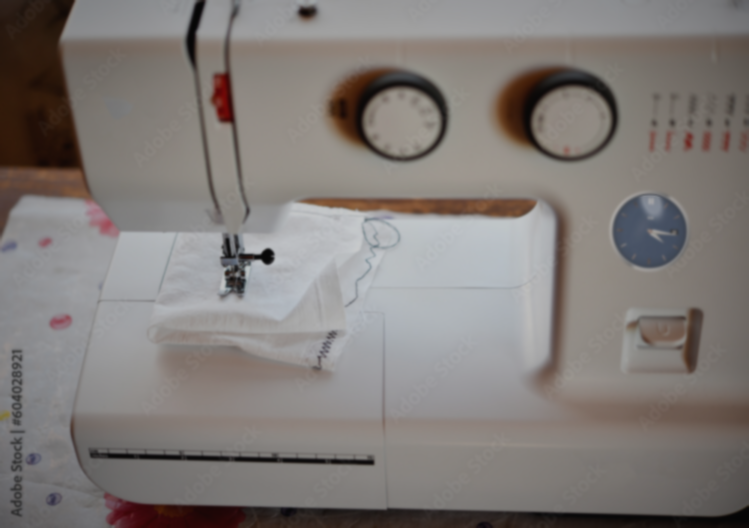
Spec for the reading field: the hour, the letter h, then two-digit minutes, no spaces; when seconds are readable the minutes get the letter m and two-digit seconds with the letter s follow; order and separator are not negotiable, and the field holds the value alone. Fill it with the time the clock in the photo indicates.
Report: 4h16
